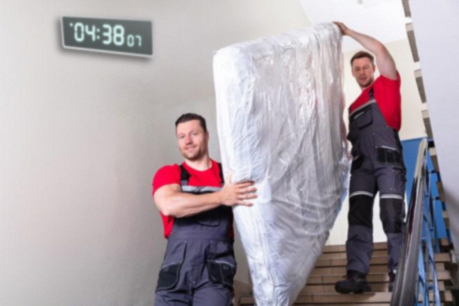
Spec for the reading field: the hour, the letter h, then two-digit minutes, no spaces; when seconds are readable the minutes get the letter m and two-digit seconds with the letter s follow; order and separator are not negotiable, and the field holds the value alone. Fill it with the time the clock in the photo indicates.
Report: 4h38
